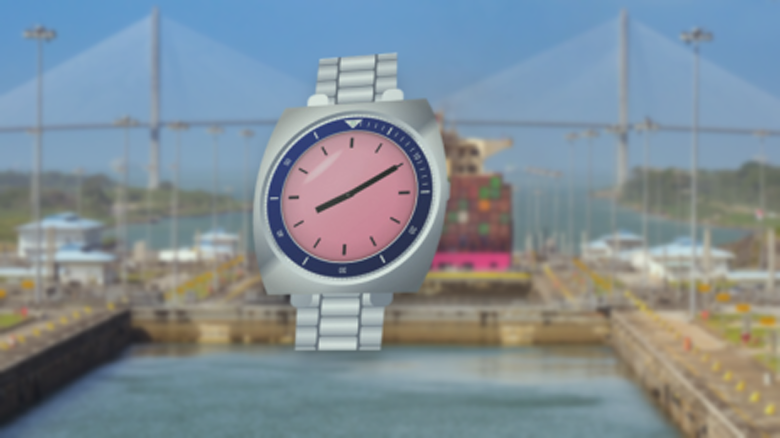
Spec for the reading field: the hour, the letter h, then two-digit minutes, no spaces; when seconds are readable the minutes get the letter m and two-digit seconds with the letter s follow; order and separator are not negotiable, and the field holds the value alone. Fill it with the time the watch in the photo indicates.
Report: 8h10
